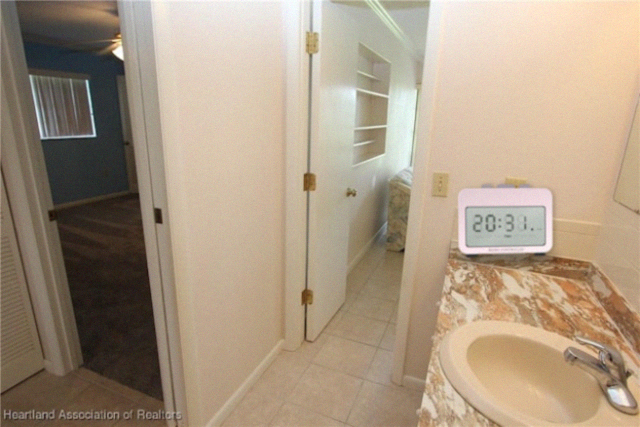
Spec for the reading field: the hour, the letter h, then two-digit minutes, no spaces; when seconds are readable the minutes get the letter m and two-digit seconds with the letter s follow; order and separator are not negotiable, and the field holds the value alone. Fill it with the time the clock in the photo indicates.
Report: 20h31
